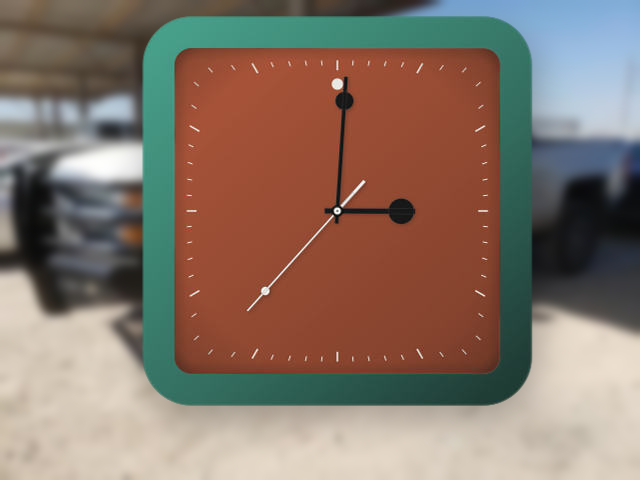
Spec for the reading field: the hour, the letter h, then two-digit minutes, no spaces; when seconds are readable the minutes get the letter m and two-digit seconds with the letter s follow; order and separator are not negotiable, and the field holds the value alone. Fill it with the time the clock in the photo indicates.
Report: 3h00m37s
